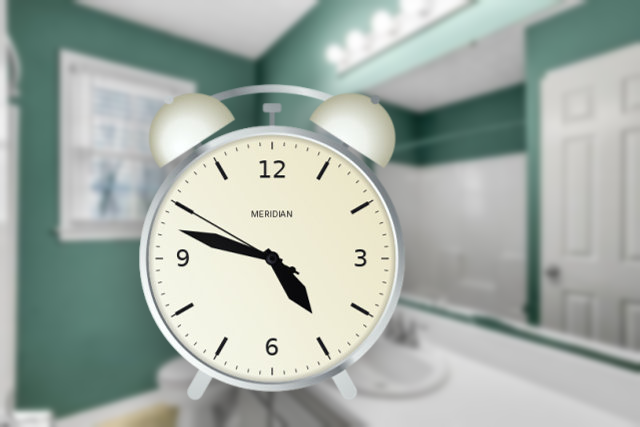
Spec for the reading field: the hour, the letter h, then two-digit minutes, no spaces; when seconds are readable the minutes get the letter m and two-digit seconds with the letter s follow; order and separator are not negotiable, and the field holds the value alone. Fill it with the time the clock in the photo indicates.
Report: 4h47m50s
